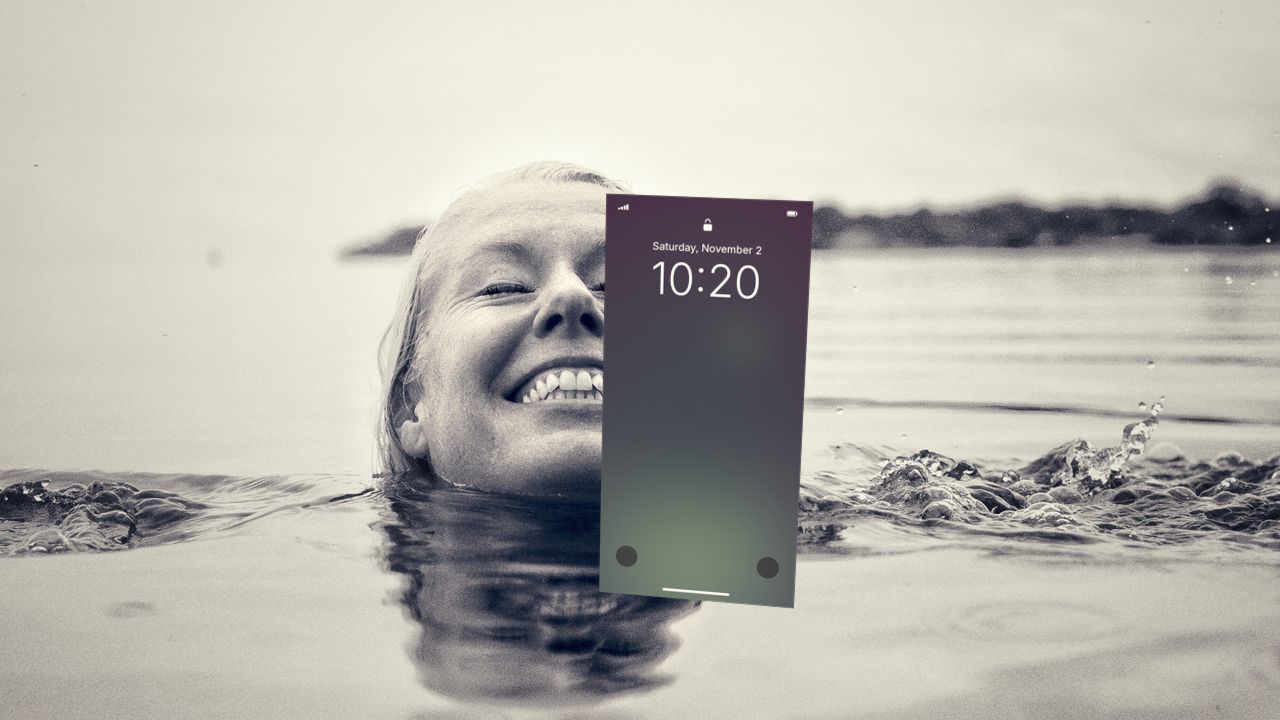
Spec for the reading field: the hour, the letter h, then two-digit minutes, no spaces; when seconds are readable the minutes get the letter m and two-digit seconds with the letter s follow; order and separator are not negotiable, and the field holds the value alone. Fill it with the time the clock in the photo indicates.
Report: 10h20
